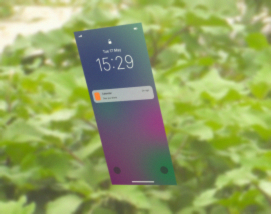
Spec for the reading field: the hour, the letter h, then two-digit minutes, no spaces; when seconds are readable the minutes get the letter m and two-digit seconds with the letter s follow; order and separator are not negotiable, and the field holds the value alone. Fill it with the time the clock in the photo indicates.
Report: 15h29
